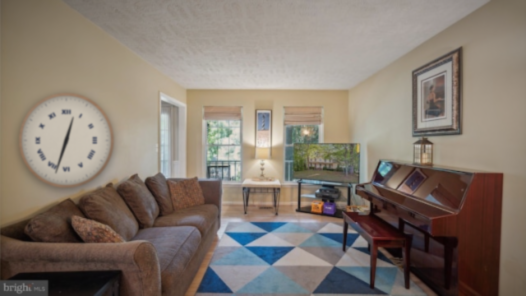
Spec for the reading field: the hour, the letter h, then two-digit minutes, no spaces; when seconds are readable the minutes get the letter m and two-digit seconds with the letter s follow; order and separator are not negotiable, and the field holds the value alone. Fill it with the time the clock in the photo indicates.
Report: 12h33
